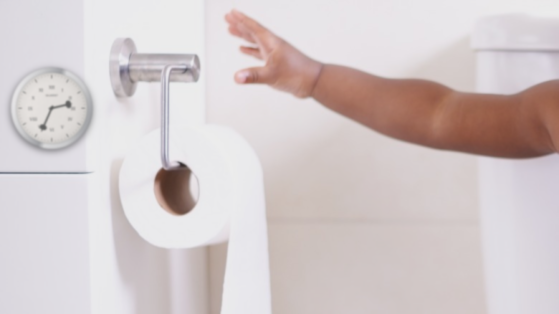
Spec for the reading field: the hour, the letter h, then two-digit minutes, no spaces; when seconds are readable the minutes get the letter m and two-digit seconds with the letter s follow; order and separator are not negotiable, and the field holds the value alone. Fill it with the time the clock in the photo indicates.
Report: 2h34
